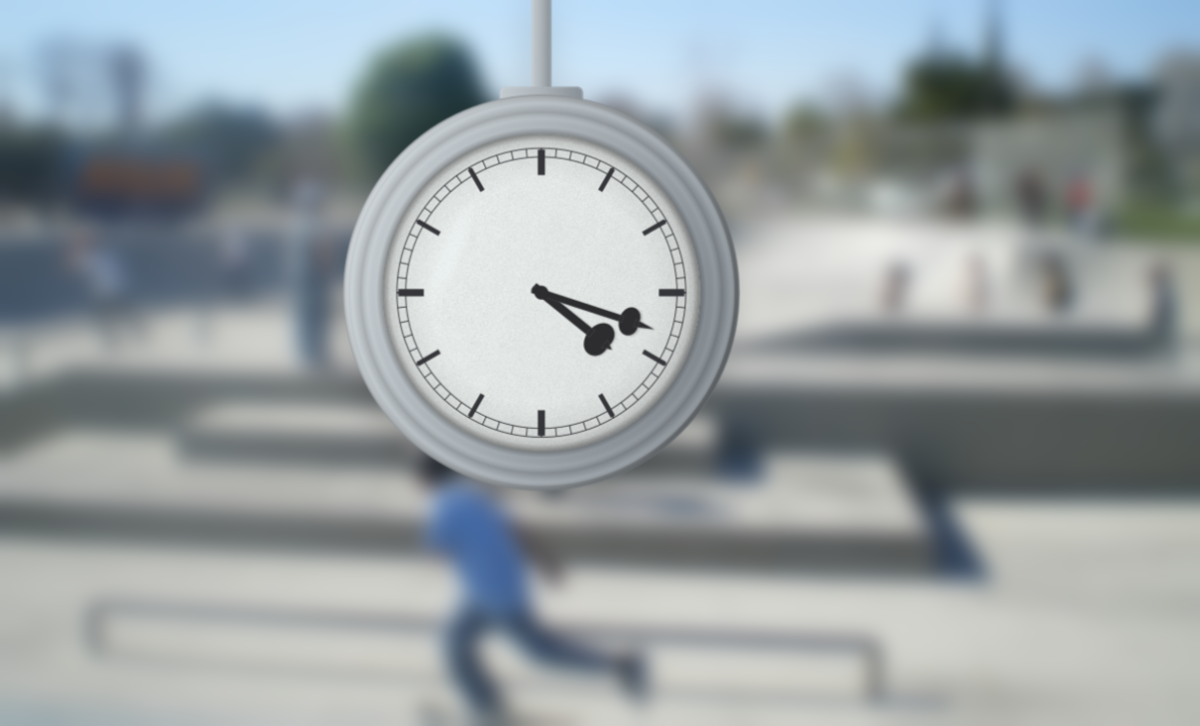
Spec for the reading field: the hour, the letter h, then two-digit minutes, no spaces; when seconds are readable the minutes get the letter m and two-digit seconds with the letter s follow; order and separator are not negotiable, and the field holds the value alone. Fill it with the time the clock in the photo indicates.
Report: 4h18
